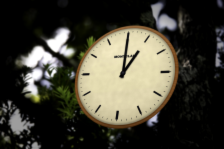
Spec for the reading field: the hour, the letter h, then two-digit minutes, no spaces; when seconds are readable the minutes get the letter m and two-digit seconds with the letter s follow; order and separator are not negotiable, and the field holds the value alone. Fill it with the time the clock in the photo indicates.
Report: 1h00
